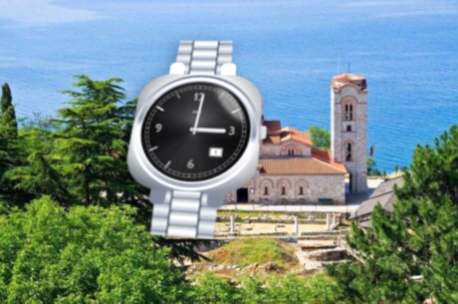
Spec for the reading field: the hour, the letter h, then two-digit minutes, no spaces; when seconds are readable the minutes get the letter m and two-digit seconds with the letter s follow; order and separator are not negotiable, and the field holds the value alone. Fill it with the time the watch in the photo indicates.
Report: 3h01
